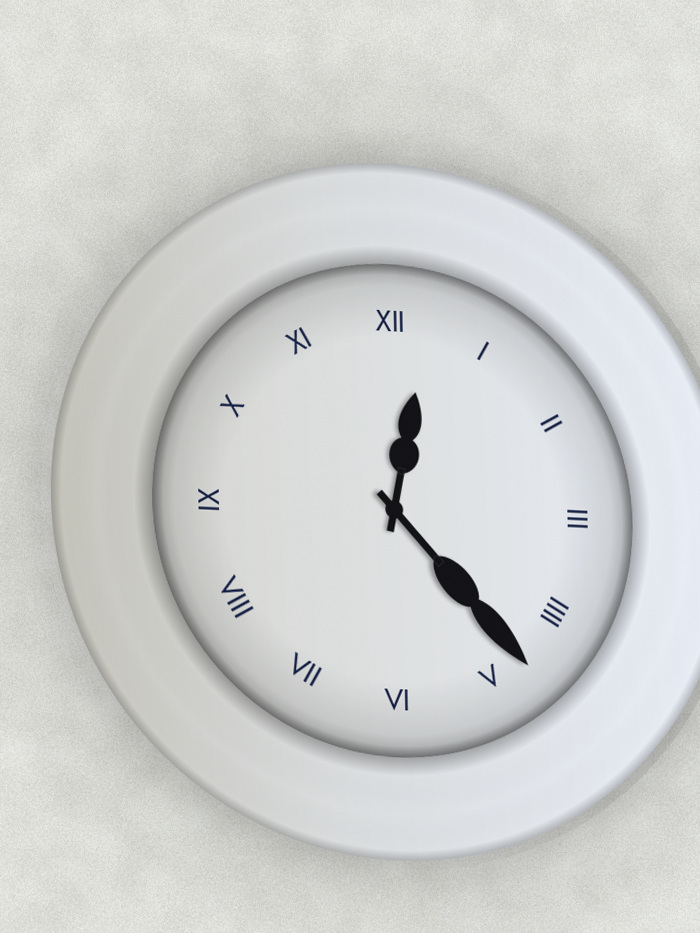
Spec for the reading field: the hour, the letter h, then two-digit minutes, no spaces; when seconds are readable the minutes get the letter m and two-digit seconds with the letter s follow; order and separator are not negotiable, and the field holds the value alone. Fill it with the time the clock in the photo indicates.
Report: 12h23
